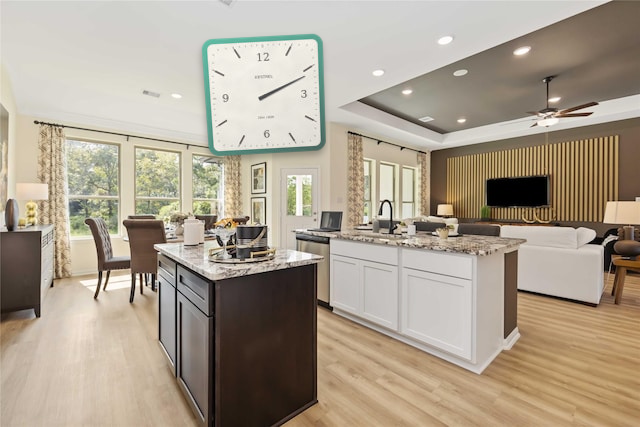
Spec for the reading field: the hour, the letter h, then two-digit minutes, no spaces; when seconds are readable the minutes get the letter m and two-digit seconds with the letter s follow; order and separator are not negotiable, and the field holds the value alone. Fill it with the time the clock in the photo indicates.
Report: 2h11
